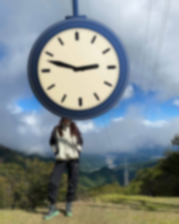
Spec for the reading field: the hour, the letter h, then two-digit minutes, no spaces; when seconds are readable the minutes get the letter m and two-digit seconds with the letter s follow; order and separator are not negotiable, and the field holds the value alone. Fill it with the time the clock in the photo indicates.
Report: 2h48
